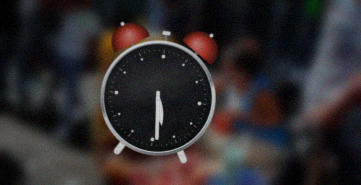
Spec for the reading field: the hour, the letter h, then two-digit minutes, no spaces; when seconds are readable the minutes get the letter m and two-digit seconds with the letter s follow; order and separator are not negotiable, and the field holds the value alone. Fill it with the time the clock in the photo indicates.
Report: 5h29
